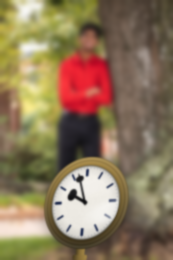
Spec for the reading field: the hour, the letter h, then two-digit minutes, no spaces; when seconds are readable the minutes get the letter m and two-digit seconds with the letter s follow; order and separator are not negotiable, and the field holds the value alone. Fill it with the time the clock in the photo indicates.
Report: 9h57
